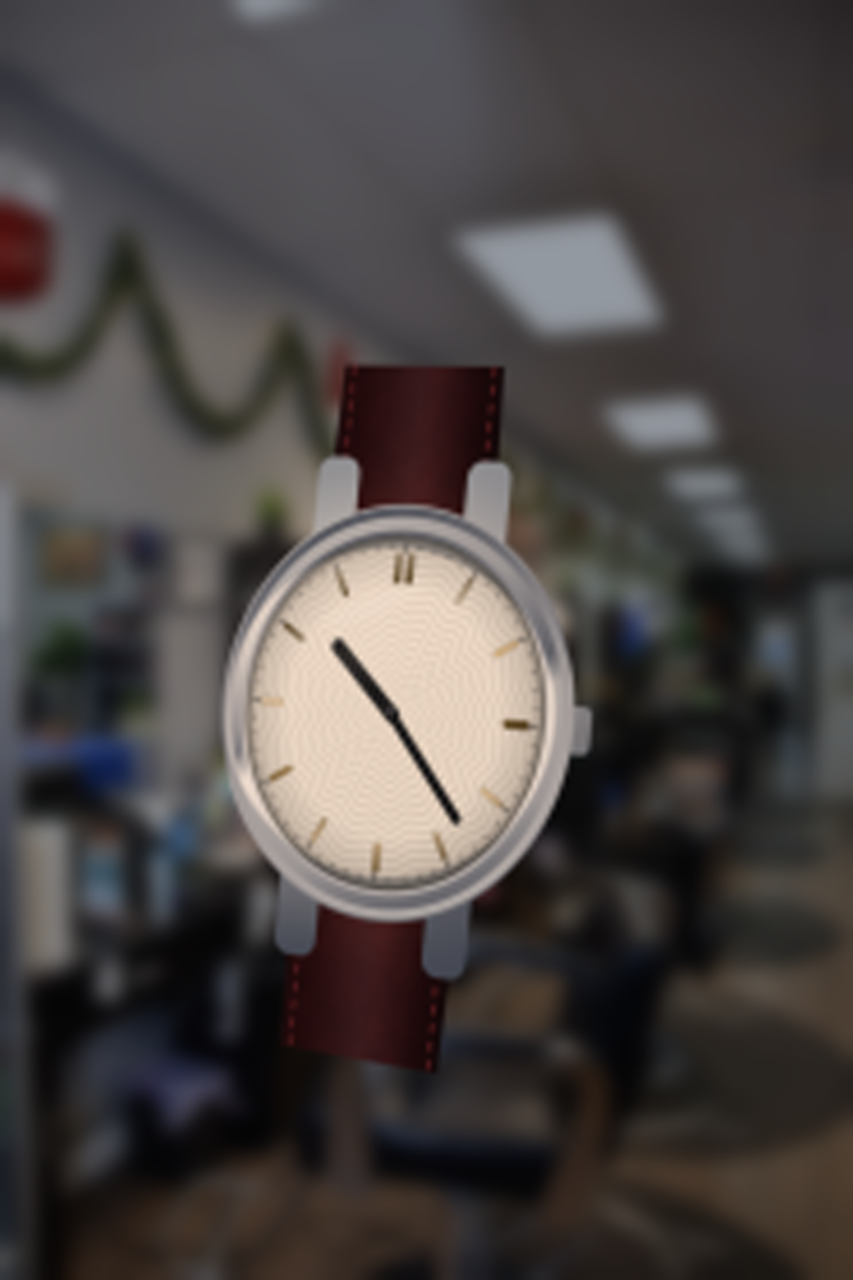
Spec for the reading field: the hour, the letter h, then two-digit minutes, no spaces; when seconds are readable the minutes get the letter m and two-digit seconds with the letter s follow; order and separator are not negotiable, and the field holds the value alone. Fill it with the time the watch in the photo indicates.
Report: 10h23
